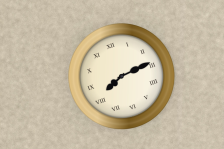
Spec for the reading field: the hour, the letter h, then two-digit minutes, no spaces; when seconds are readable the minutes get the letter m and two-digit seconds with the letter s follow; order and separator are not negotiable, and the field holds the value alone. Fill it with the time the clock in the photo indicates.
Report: 8h14
